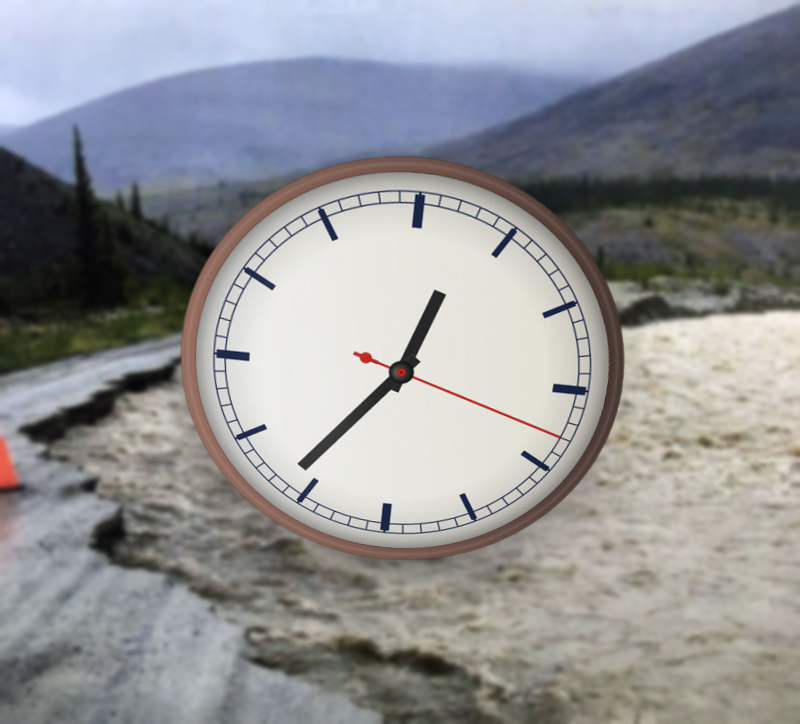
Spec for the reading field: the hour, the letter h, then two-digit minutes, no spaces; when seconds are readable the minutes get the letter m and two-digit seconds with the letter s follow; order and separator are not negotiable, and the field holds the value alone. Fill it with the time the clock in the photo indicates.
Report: 12h36m18s
